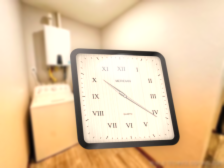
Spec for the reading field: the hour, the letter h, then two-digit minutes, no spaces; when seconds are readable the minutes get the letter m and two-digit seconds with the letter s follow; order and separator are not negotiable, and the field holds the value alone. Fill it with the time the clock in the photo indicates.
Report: 10h21
